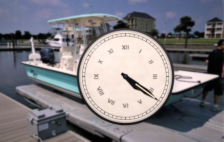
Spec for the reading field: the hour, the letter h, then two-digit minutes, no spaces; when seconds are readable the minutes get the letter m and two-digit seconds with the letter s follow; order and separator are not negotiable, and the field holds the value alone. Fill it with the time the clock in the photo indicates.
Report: 4h21
